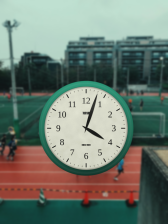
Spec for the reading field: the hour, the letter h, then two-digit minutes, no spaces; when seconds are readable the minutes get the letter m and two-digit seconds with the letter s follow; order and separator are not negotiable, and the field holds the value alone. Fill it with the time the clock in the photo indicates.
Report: 4h03
